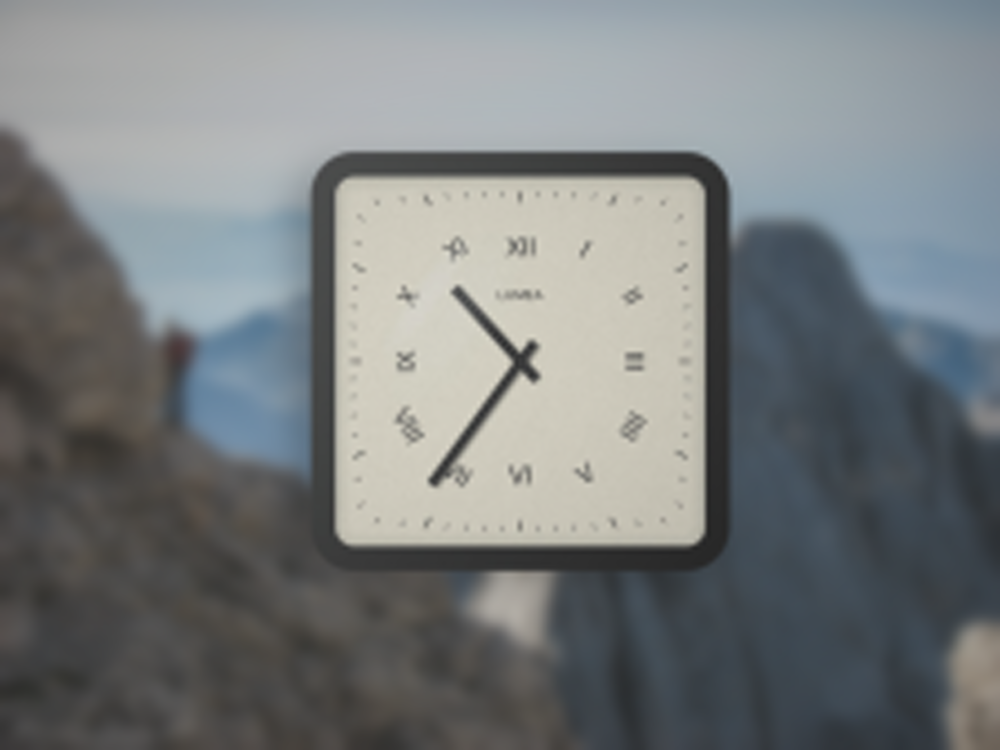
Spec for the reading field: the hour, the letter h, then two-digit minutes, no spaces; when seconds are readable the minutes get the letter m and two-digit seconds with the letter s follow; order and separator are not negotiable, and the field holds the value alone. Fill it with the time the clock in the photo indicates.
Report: 10h36
